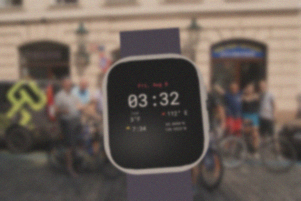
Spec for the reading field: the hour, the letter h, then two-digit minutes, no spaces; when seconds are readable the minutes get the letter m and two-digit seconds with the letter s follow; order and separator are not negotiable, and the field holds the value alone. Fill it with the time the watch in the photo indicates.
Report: 3h32
